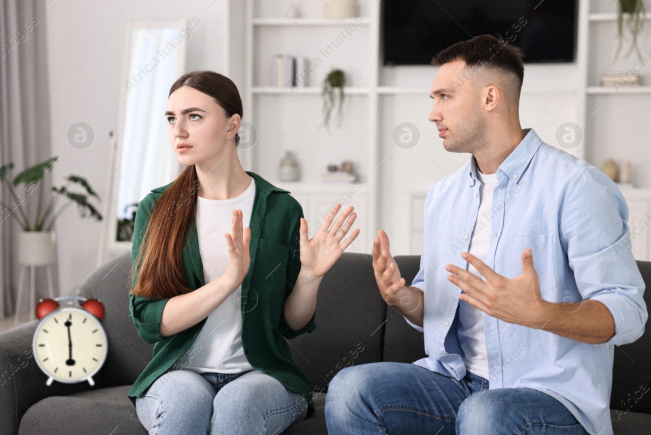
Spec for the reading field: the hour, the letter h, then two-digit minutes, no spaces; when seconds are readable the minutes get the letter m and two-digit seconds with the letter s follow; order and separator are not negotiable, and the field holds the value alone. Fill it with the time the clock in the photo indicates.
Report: 5h59
